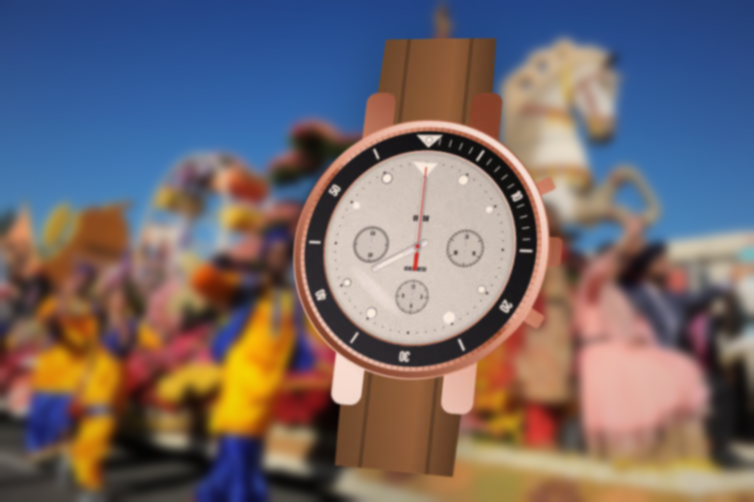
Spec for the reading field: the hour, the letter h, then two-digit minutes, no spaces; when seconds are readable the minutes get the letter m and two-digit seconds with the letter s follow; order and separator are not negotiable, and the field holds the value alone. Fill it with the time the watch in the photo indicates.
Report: 8h00
